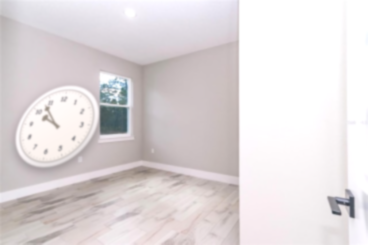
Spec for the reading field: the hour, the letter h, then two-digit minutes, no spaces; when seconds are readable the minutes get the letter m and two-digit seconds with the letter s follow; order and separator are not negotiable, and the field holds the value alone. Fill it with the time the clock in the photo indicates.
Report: 9h53
